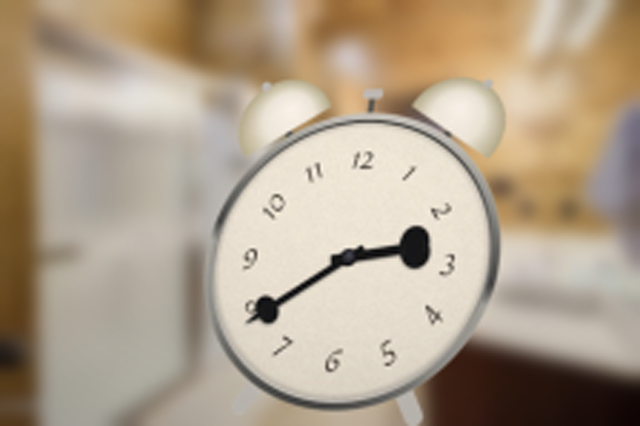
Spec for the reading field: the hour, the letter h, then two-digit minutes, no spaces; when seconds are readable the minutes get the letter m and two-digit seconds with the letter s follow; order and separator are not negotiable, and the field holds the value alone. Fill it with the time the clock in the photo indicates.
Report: 2h39
